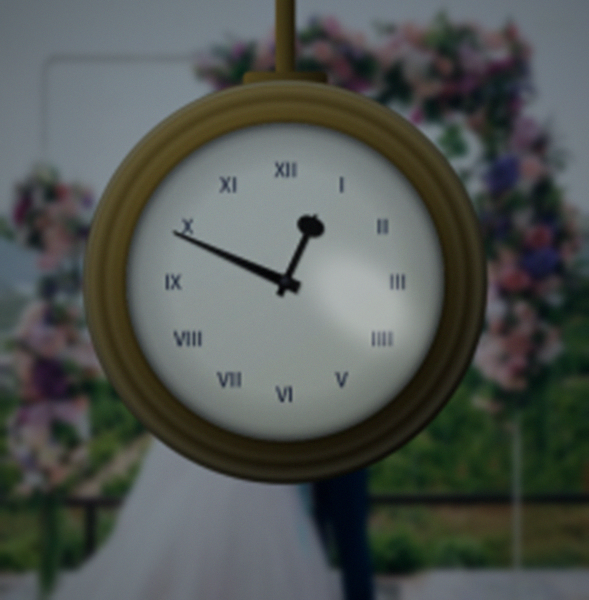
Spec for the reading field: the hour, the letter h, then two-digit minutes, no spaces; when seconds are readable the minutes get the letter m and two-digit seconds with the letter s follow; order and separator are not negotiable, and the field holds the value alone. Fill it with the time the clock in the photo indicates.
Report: 12h49
